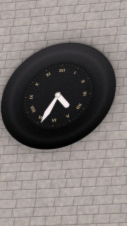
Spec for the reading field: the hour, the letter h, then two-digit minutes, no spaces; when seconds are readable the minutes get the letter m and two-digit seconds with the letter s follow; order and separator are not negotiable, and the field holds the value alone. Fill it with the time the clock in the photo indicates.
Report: 4h34
